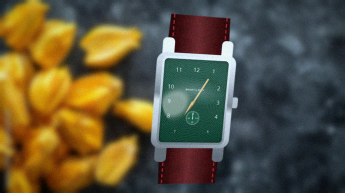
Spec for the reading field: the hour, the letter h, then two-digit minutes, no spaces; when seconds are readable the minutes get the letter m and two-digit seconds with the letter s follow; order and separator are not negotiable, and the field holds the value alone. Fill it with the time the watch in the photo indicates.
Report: 7h05
